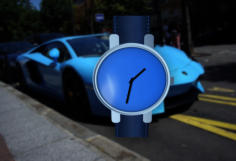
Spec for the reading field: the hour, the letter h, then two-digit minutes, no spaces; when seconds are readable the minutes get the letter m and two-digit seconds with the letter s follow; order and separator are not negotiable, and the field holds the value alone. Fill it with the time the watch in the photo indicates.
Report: 1h32
